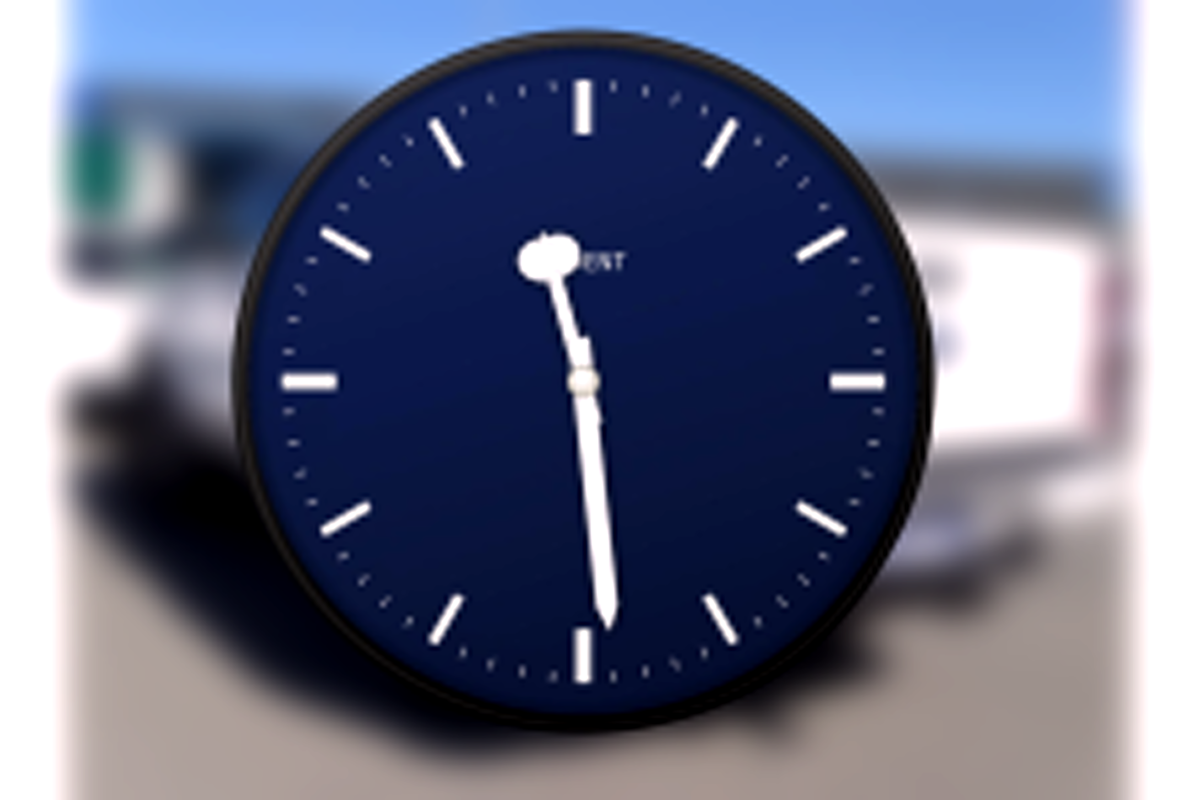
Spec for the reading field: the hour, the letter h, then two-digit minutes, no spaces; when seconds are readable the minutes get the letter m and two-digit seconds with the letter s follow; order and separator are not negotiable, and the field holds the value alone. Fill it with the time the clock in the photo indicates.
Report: 11h29
